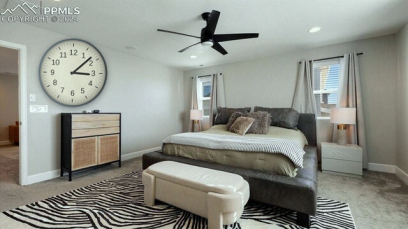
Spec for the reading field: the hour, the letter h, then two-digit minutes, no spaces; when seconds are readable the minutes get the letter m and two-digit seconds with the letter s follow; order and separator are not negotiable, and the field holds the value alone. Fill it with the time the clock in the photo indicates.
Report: 3h08
